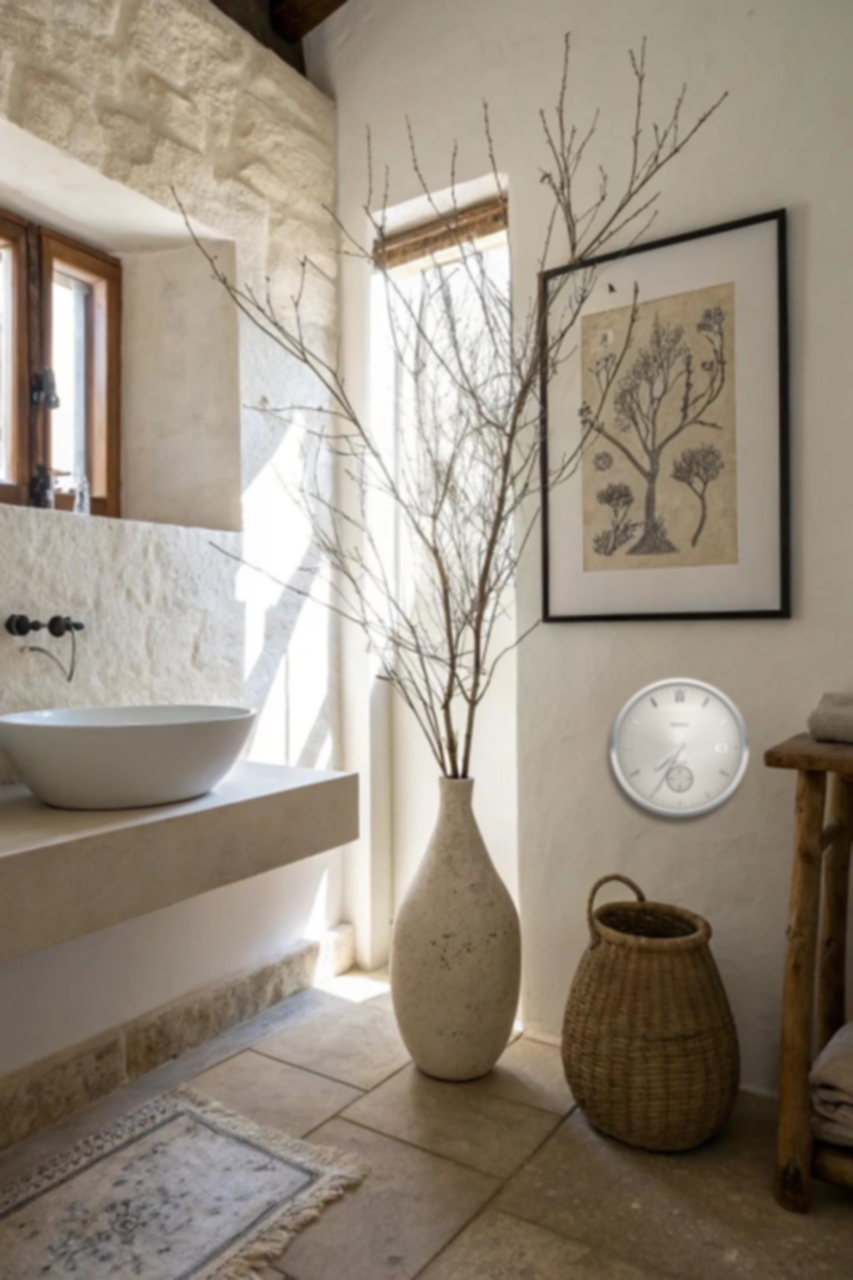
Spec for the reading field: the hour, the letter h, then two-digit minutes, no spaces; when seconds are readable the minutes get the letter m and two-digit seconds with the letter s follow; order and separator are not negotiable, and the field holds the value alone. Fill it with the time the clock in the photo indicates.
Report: 7h35
